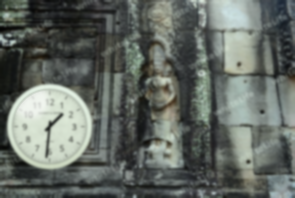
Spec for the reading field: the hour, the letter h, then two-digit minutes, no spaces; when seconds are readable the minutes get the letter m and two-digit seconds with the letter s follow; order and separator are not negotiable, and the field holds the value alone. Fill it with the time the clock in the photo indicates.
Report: 1h31
